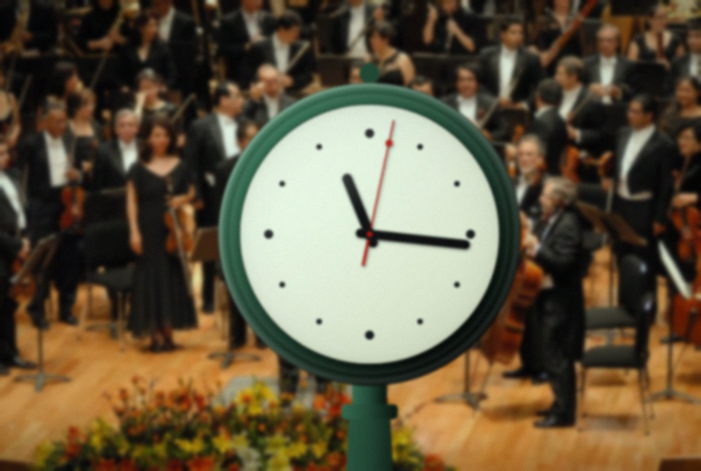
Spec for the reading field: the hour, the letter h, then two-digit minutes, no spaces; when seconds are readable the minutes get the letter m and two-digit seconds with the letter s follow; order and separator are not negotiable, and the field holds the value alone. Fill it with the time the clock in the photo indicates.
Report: 11h16m02s
